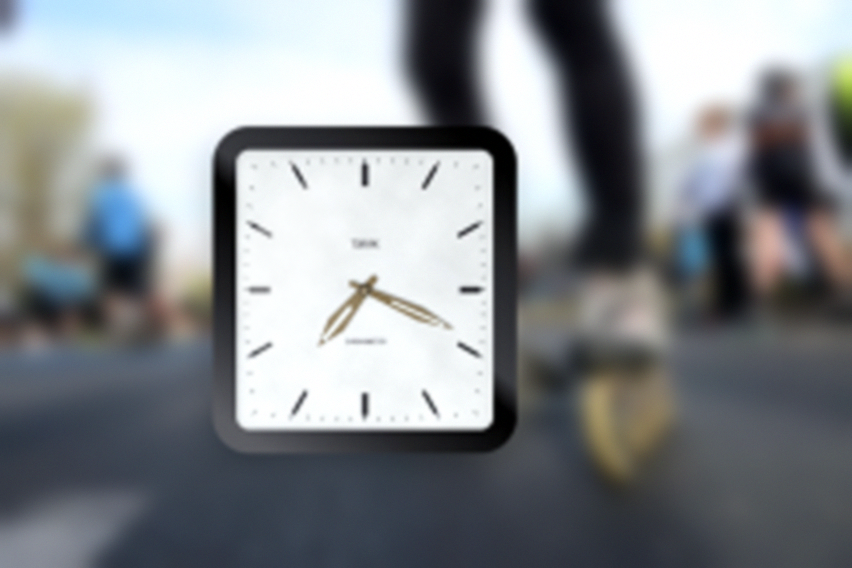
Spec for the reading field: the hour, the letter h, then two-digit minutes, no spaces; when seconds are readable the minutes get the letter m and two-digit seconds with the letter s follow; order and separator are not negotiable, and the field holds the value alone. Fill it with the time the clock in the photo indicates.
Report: 7h19
